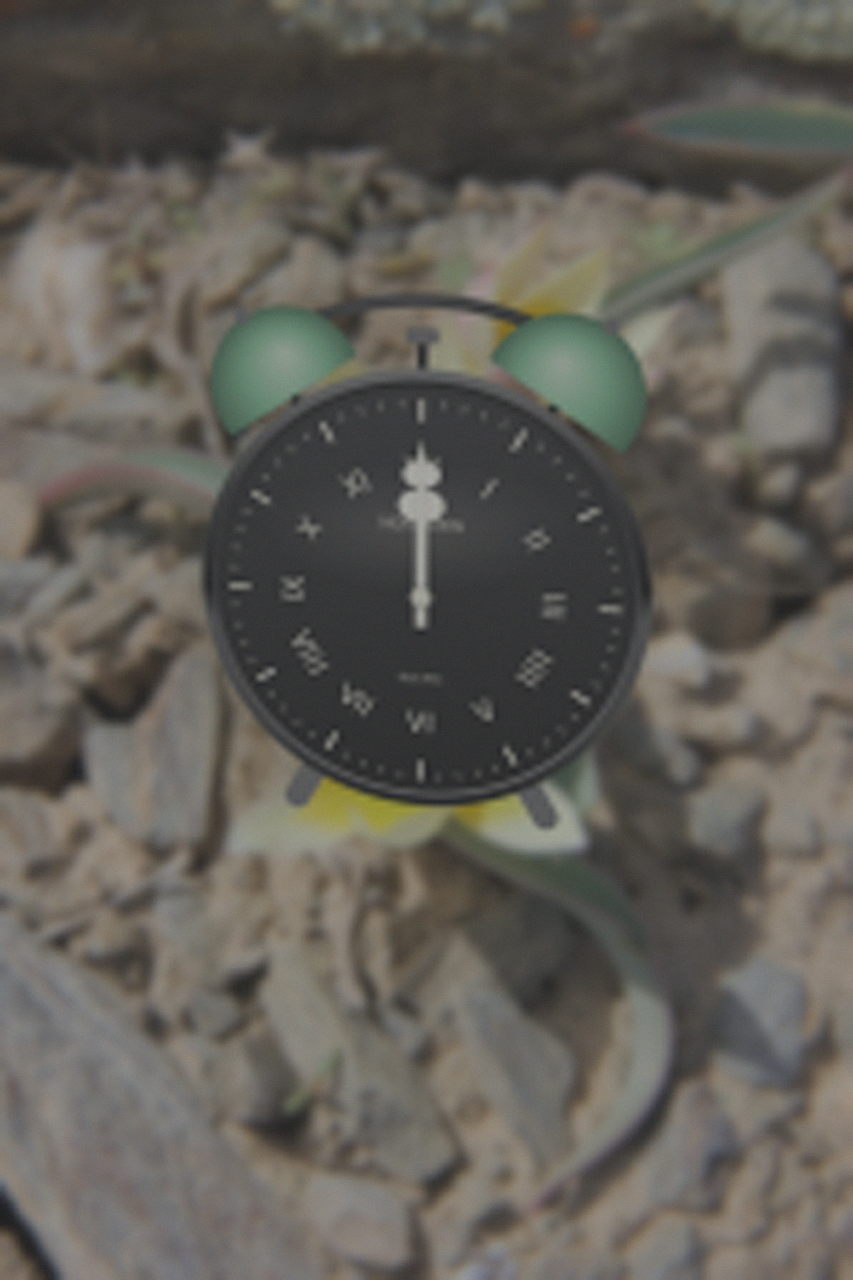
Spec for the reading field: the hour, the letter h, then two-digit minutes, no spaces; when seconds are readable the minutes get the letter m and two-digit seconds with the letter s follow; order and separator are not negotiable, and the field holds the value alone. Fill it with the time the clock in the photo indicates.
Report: 12h00
